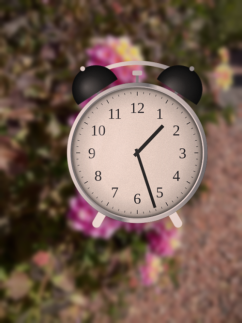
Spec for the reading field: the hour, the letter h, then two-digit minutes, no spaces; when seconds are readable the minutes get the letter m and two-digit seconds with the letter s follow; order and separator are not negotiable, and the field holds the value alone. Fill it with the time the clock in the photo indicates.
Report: 1h27
